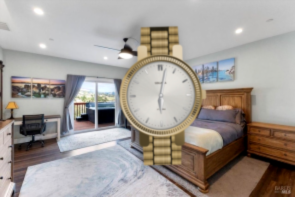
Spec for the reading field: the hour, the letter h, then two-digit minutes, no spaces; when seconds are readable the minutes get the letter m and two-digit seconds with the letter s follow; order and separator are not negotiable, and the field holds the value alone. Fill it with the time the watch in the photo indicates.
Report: 6h02
